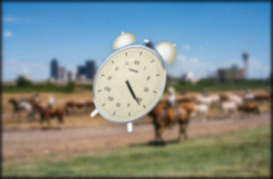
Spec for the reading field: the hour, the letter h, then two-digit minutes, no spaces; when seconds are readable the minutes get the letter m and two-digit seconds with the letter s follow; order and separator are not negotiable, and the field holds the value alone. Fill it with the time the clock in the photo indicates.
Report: 4h21
